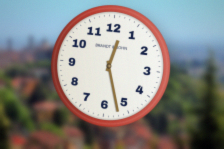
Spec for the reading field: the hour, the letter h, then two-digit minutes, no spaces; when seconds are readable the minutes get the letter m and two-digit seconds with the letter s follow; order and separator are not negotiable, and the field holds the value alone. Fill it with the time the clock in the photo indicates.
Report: 12h27
